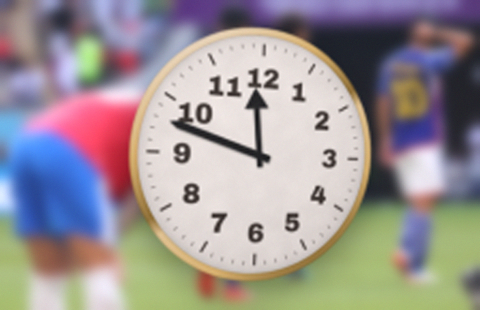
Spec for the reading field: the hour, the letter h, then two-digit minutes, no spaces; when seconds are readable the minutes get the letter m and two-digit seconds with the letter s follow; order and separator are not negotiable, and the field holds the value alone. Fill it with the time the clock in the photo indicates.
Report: 11h48
